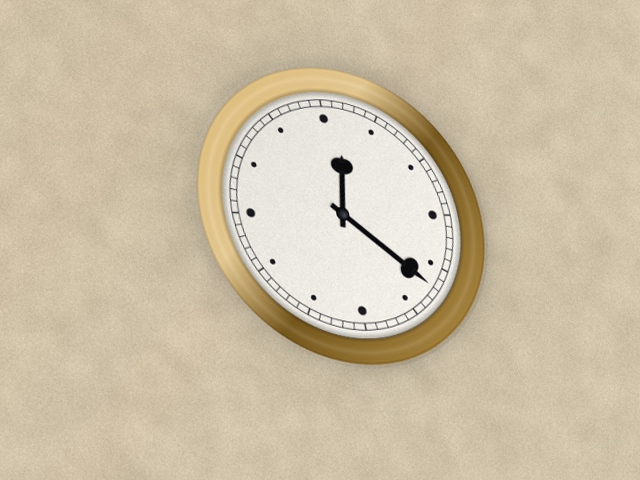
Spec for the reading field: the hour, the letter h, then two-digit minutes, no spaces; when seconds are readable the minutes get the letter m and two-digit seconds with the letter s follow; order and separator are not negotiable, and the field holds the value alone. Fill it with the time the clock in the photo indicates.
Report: 12h22
